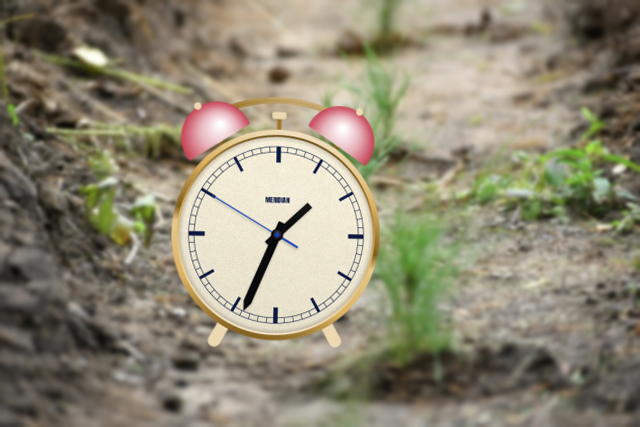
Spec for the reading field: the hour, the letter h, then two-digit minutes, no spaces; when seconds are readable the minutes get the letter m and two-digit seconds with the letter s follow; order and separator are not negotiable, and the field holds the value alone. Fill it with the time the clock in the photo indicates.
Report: 1h33m50s
